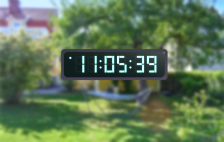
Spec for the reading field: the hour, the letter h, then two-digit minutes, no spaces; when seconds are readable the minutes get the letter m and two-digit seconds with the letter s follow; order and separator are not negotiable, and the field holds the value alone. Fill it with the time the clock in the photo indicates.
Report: 11h05m39s
